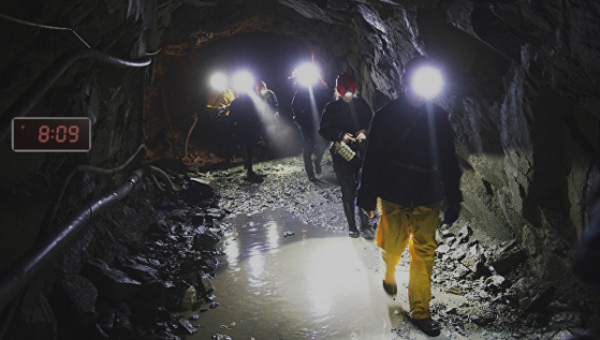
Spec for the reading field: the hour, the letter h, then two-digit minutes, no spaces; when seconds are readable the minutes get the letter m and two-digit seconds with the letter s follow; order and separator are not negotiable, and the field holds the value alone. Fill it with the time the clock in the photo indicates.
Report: 8h09
